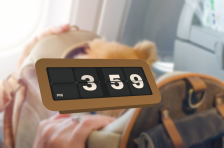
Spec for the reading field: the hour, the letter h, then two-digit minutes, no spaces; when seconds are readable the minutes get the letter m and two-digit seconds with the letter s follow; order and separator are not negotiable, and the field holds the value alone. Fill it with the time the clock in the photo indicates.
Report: 3h59
